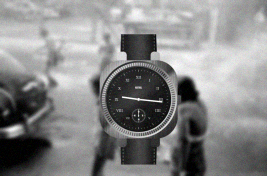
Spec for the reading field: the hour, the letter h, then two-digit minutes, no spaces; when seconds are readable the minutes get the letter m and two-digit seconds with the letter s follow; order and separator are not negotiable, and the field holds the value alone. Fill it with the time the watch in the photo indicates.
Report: 9h16
